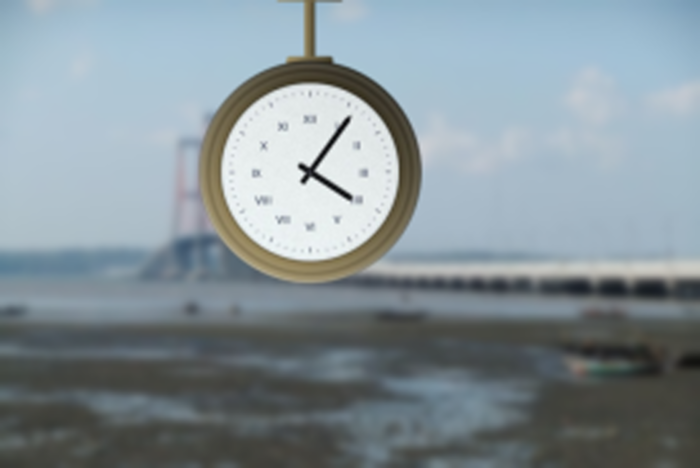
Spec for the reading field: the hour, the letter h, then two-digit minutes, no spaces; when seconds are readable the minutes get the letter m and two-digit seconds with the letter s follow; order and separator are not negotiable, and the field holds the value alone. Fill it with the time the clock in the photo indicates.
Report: 4h06
